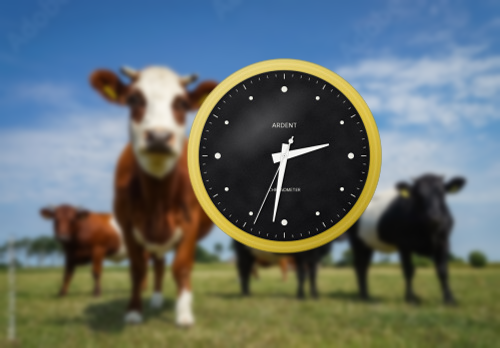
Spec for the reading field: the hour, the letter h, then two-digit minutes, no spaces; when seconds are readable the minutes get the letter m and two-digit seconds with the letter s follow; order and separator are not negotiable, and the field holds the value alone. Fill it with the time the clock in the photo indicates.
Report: 2h31m34s
